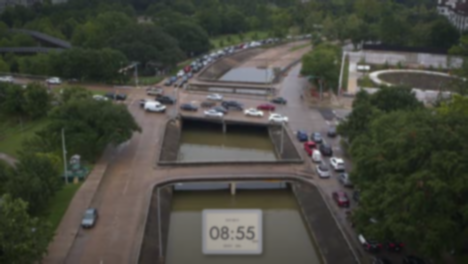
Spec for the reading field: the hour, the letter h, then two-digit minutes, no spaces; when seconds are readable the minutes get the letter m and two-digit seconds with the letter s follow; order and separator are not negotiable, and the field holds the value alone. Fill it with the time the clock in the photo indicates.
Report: 8h55
